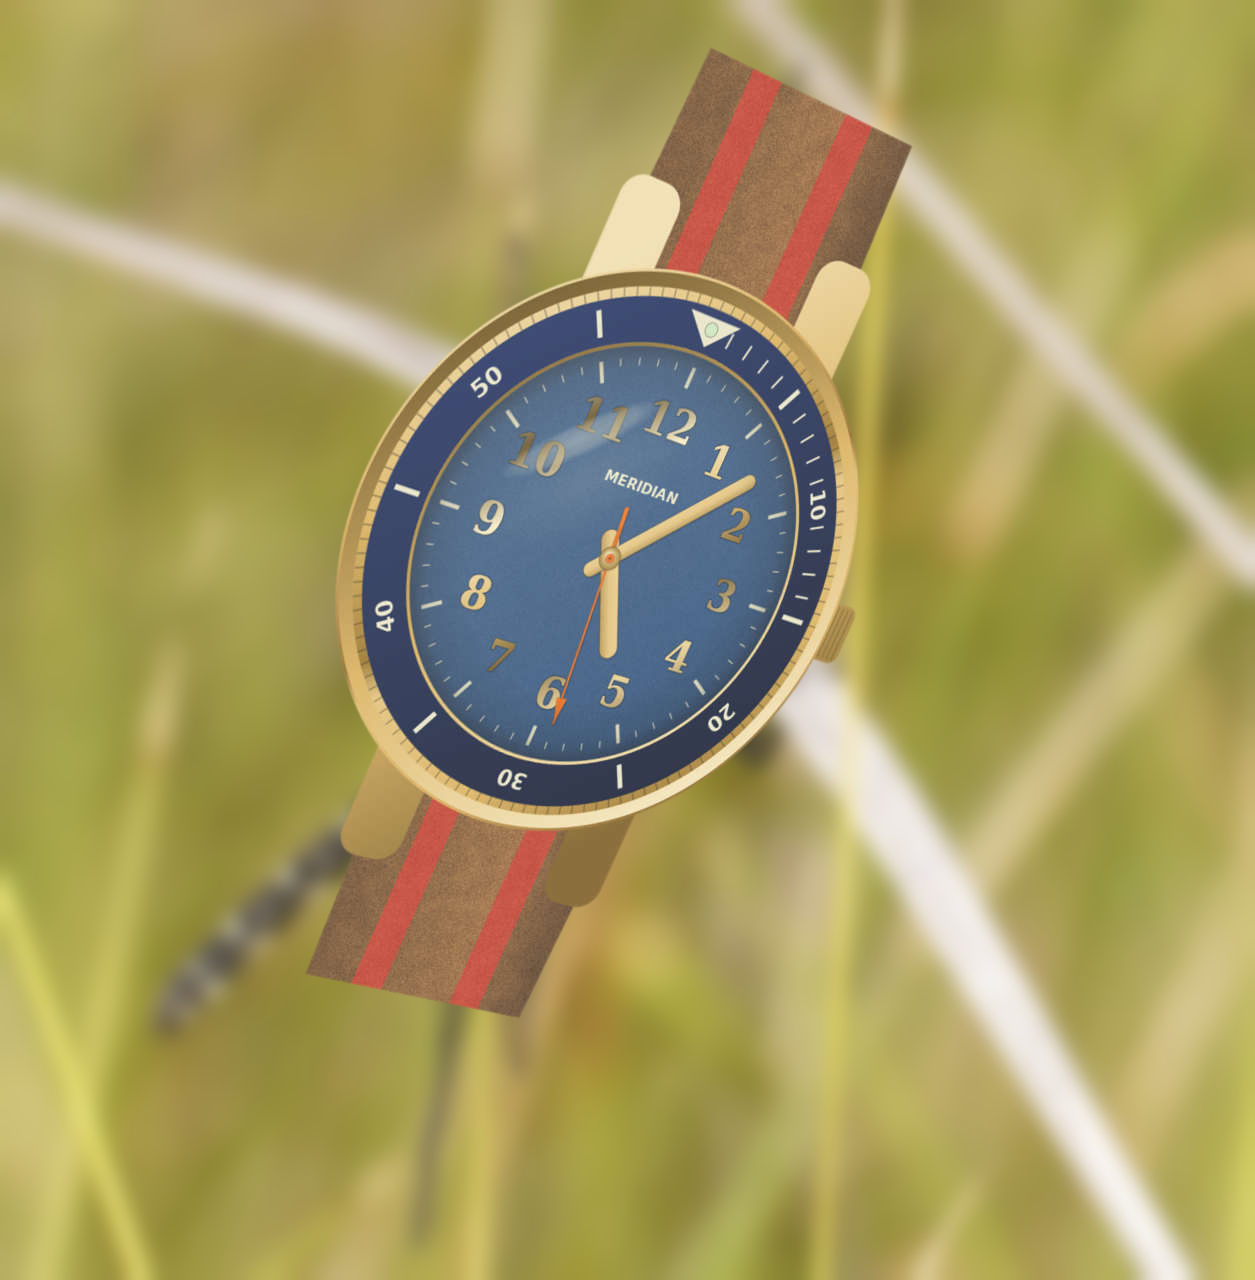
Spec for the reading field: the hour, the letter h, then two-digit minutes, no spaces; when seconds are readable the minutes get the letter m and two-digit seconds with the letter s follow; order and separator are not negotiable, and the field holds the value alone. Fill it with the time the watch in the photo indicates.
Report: 5h07m29s
